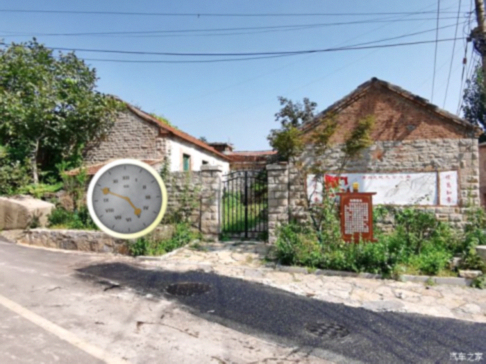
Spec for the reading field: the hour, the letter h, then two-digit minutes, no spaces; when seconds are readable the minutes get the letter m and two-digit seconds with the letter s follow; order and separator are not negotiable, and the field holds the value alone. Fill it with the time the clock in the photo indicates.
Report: 4h49
